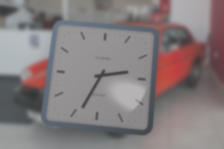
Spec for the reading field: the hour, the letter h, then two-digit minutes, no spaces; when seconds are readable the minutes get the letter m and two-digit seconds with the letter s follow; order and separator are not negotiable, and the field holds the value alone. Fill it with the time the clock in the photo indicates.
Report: 2h34
